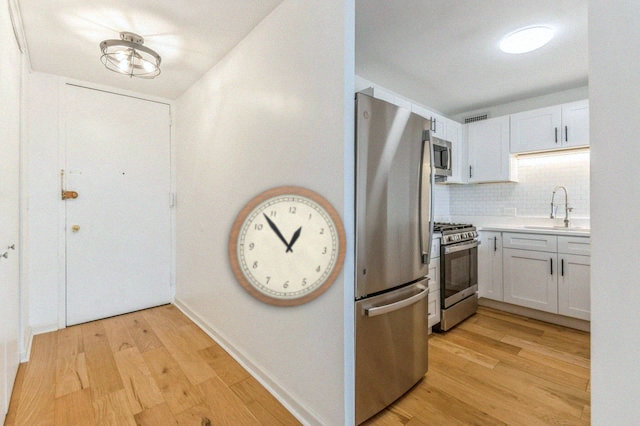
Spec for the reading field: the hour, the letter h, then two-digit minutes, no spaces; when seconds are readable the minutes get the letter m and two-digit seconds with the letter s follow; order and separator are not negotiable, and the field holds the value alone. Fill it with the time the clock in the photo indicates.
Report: 12h53
